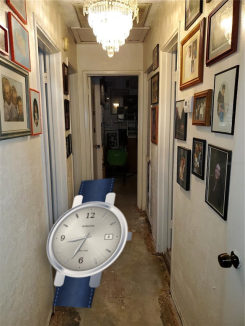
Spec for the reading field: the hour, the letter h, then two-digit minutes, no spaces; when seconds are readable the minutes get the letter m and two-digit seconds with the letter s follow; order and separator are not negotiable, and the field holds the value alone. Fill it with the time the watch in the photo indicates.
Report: 8h34
